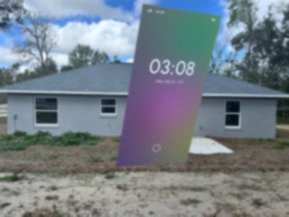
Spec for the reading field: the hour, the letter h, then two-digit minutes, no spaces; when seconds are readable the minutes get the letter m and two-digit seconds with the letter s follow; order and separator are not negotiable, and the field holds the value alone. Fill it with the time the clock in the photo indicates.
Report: 3h08
